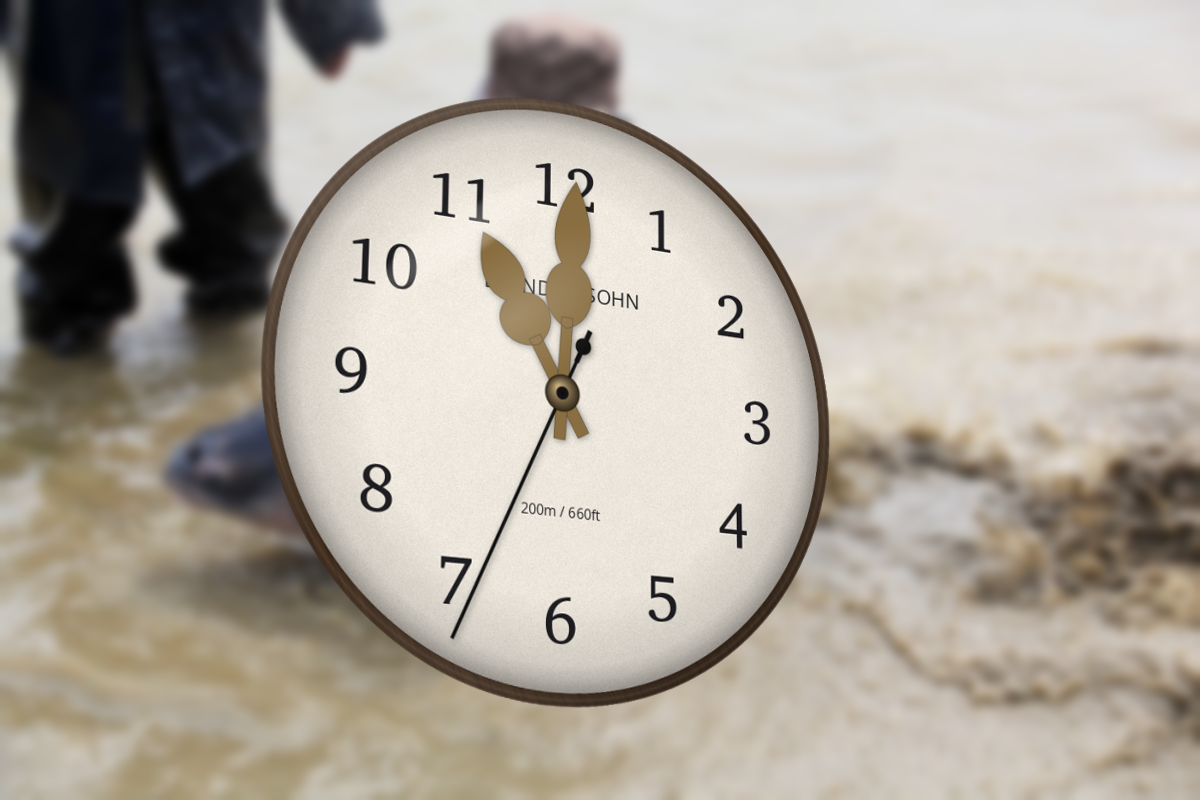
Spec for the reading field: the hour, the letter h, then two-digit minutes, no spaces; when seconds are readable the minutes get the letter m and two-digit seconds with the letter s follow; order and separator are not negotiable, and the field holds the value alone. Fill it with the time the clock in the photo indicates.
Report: 11h00m34s
